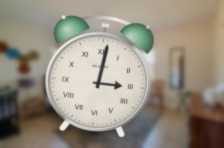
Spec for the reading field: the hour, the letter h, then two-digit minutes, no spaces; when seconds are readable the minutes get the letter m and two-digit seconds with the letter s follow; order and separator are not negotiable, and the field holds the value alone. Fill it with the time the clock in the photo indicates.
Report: 3h01
